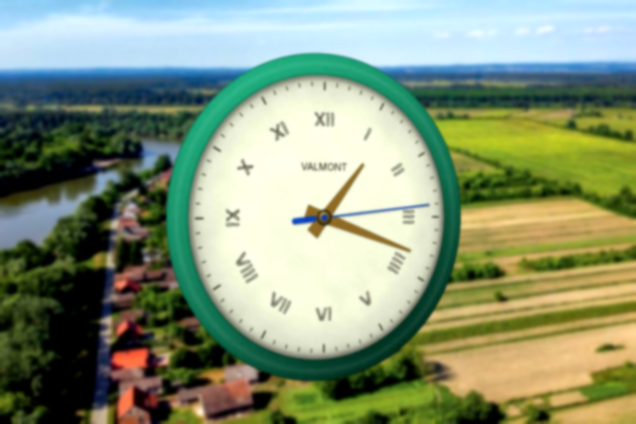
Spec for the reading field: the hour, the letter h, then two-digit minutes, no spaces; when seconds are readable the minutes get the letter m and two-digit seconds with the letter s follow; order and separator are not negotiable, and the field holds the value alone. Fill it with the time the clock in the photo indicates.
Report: 1h18m14s
